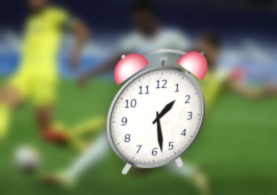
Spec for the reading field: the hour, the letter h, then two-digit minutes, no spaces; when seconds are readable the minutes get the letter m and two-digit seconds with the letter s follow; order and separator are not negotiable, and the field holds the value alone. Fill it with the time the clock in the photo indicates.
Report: 1h28
